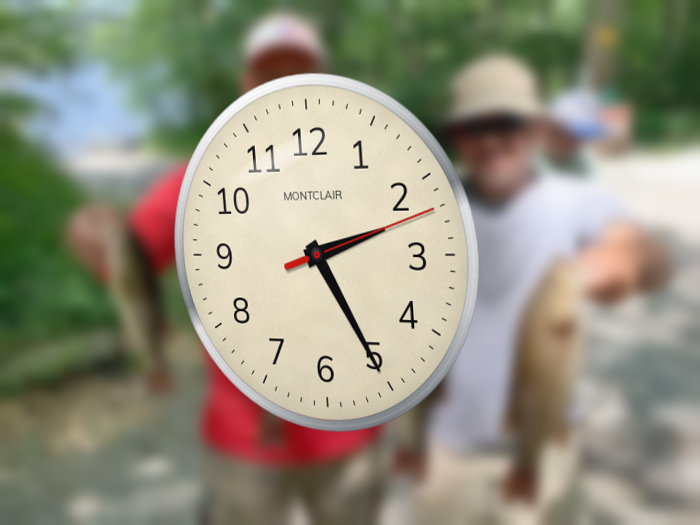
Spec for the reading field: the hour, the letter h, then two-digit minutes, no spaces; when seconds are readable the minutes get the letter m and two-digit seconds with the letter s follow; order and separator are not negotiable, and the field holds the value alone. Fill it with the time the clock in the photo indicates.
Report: 2h25m12s
